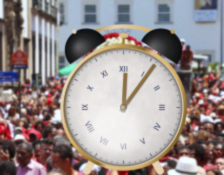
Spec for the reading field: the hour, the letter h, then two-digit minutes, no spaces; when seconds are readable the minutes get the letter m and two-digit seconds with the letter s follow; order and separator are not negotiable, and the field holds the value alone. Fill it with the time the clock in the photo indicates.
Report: 12h06
